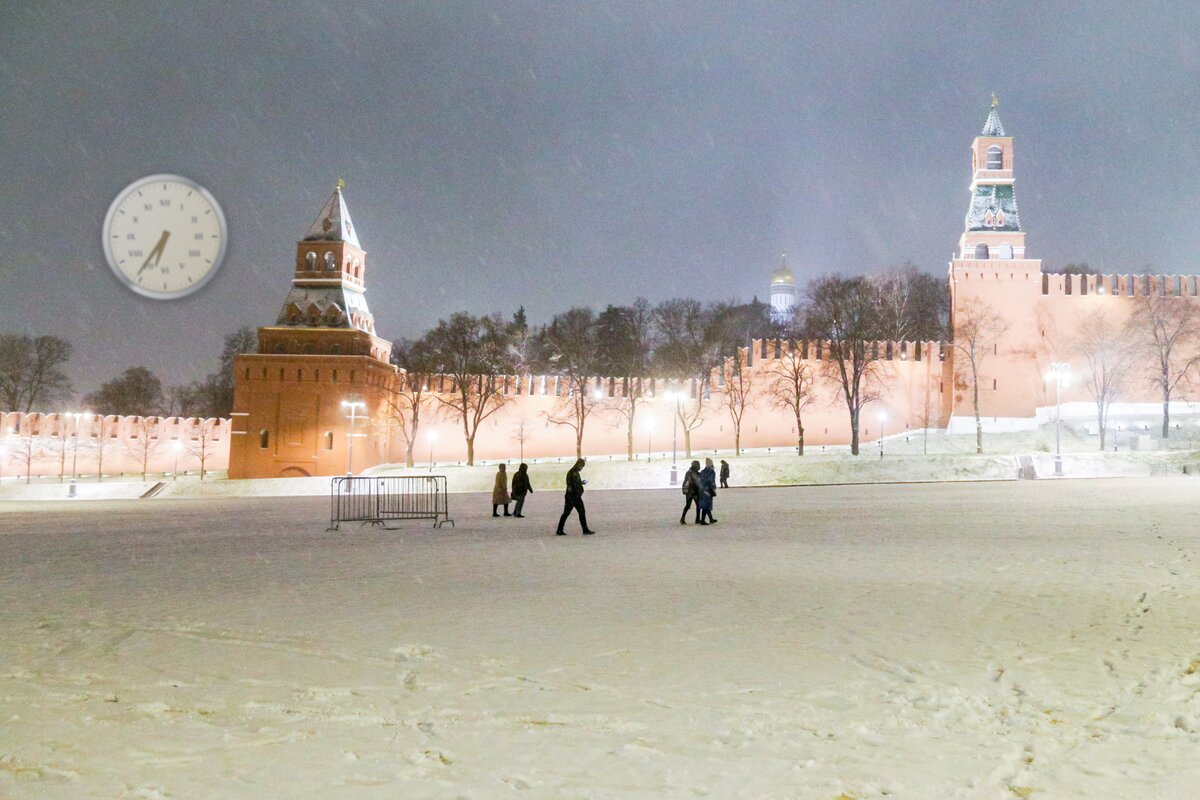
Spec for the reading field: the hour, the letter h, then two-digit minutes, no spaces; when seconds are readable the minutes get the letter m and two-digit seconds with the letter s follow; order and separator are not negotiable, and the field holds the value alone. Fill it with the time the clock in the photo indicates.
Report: 6h36
